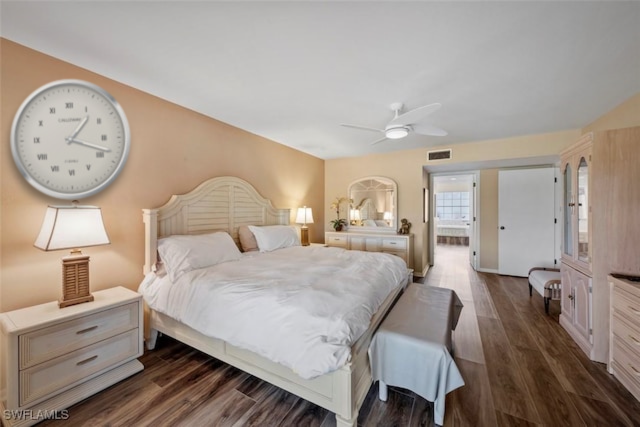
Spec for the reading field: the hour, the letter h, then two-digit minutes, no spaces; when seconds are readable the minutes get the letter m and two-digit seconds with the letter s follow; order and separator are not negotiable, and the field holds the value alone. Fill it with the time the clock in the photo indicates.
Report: 1h18
